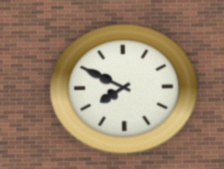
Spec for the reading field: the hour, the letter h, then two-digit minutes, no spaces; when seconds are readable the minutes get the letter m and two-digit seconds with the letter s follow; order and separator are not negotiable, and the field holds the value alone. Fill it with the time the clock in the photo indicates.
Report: 7h50
